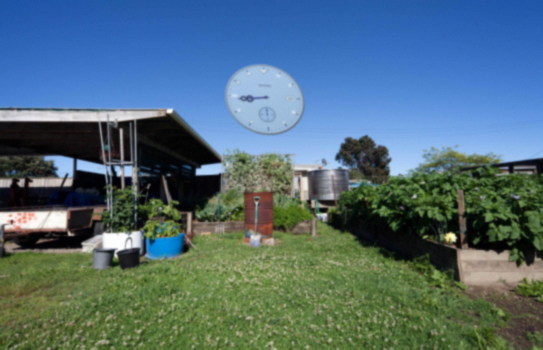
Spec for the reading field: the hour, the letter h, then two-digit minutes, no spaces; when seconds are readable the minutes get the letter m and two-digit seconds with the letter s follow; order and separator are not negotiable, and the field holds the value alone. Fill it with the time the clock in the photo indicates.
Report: 8h44
